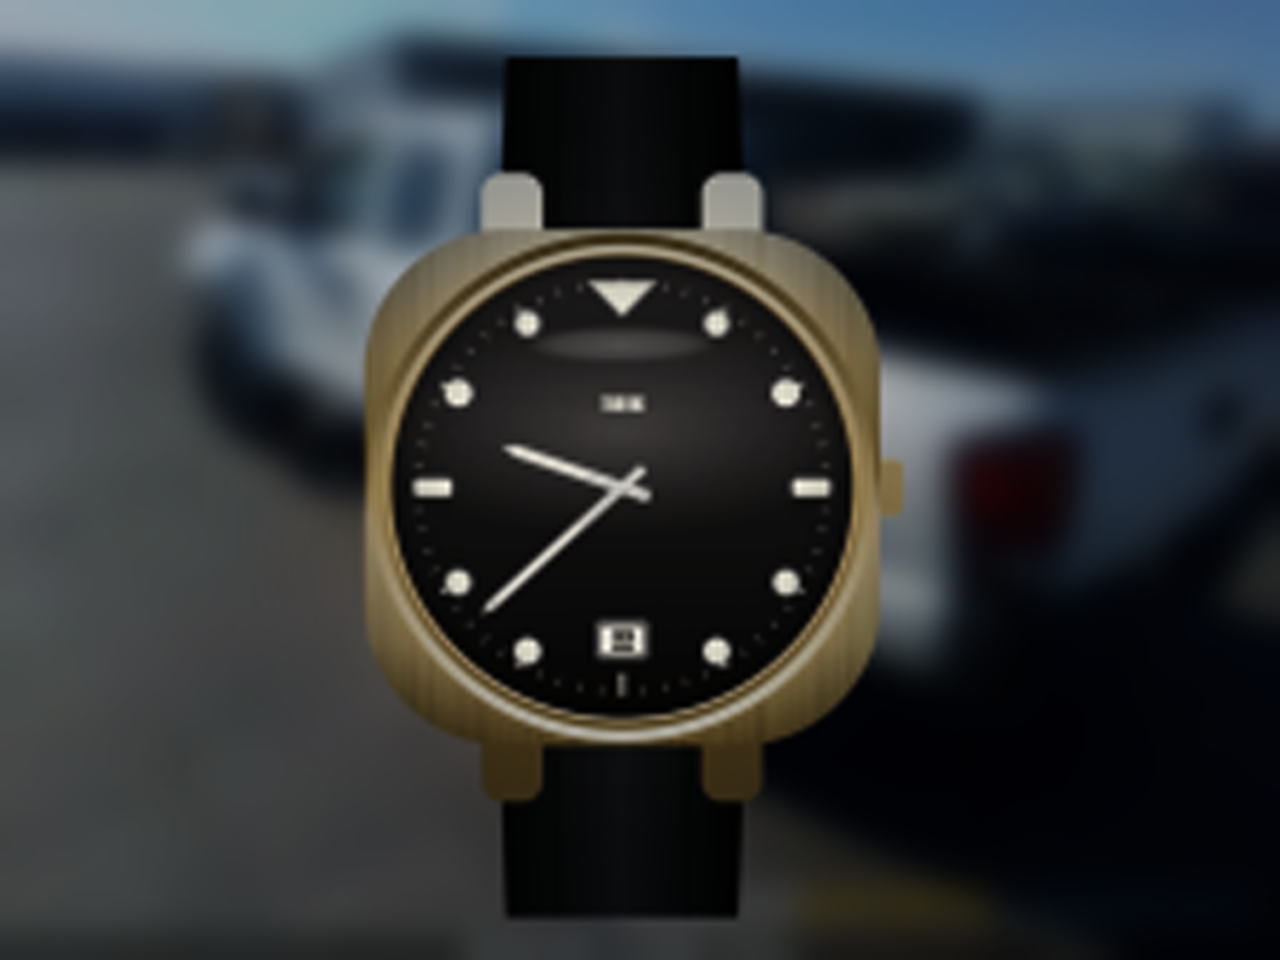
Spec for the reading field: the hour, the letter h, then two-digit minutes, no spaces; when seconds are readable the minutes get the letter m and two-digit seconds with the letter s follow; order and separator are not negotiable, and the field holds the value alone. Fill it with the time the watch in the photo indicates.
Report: 9h38
